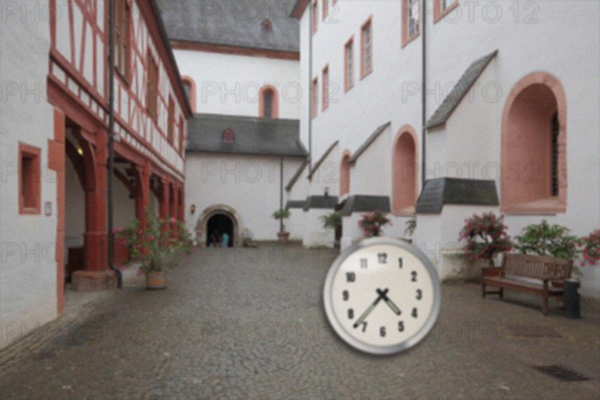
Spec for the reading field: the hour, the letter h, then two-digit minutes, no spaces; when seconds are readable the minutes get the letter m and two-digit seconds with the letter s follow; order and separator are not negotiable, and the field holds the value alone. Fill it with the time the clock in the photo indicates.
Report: 4h37
